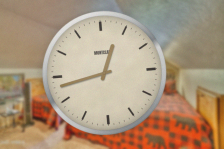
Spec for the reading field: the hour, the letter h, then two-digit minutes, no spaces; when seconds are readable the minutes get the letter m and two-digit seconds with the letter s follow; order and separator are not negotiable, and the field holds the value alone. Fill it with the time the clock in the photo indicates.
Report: 12h43
